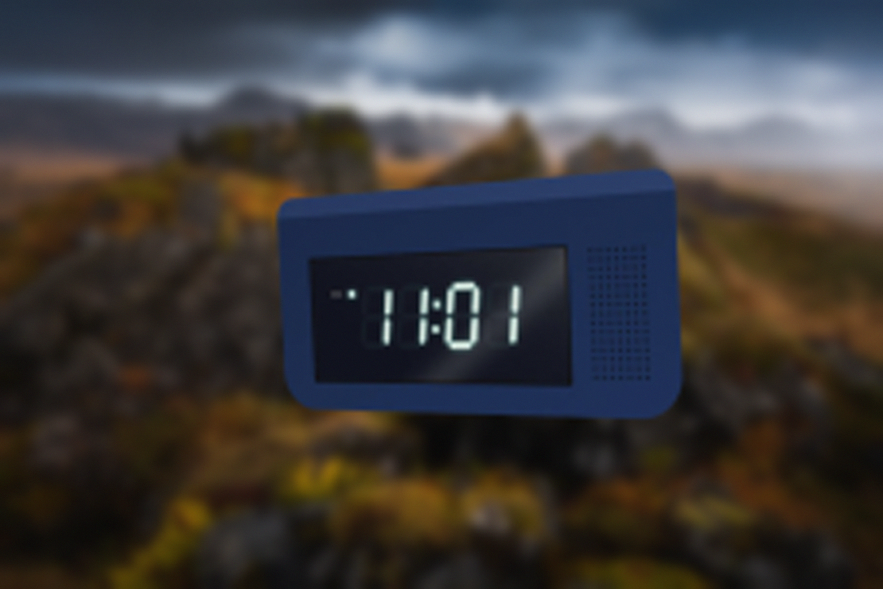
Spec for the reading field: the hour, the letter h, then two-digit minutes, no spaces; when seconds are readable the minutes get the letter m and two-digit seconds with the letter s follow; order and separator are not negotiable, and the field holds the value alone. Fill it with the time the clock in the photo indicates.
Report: 11h01
